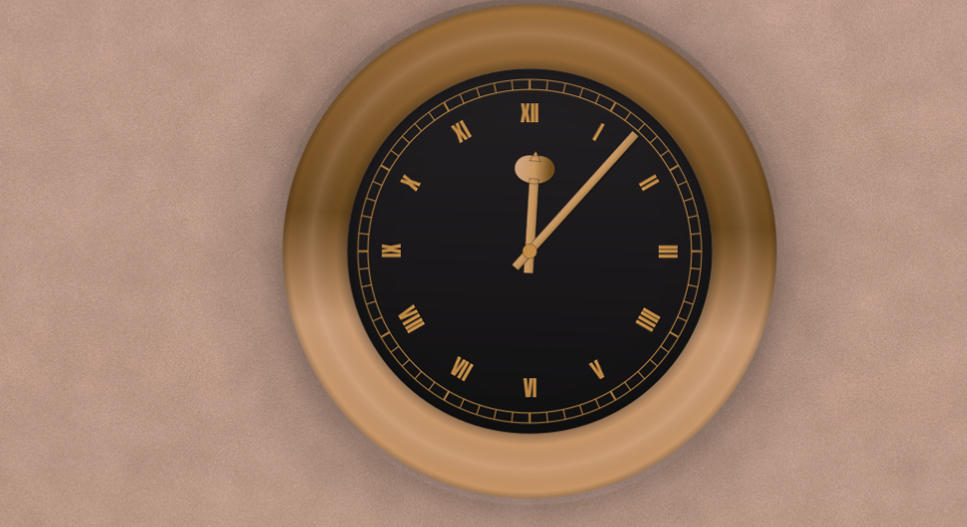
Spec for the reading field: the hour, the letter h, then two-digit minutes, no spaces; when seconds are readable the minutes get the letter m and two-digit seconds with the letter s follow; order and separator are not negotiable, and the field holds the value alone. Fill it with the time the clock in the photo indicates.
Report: 12h07
